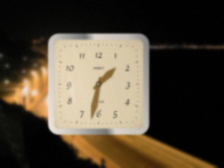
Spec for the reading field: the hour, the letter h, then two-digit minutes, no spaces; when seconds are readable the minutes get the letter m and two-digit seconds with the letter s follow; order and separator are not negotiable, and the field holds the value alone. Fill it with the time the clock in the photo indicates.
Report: 1h32
